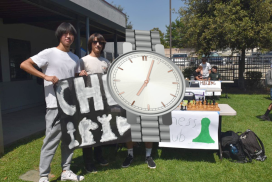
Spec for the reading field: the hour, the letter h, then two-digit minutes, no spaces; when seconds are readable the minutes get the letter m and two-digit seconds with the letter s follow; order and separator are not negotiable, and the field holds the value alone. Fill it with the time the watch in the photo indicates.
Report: 7h03
